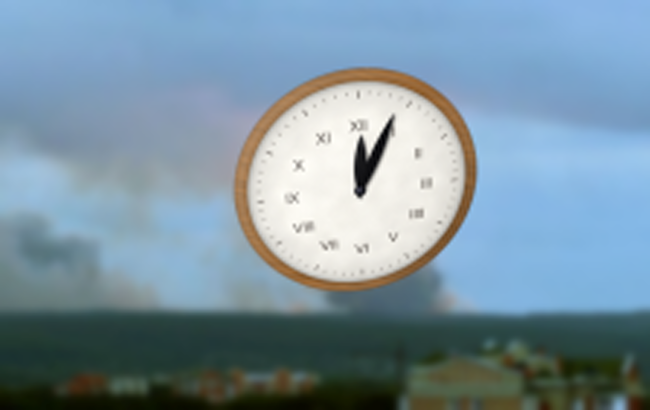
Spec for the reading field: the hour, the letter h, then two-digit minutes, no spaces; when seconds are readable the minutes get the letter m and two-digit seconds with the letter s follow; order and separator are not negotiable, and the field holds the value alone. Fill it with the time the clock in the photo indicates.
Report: 12h04
